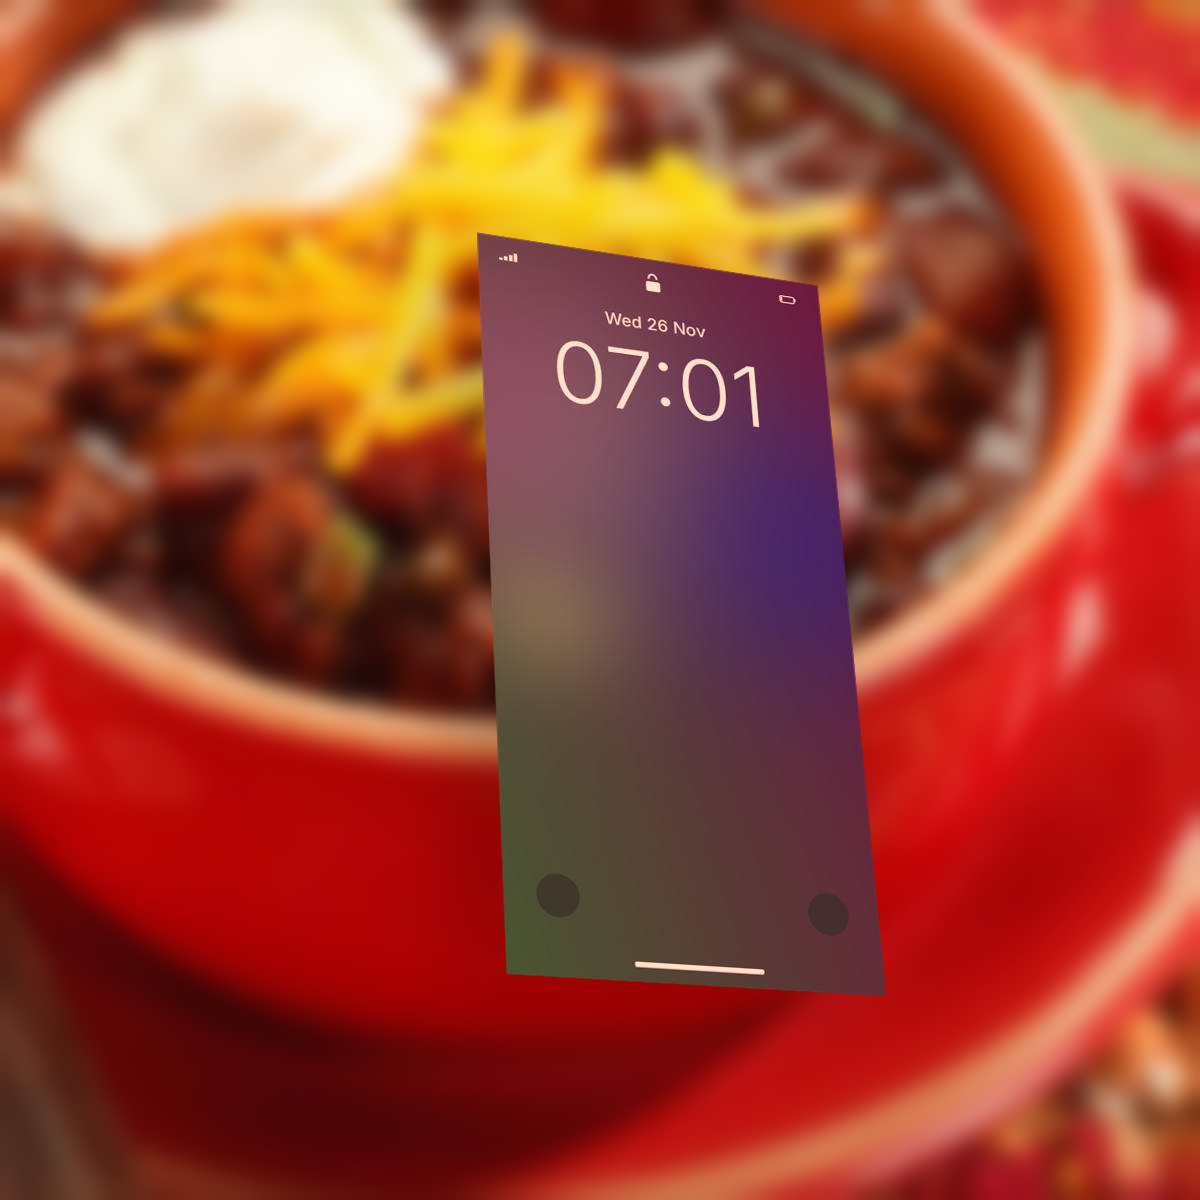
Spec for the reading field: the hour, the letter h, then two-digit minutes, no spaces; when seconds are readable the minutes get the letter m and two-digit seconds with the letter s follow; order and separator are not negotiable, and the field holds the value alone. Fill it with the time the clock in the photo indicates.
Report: 7h01
